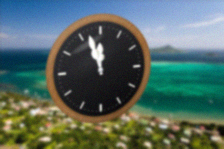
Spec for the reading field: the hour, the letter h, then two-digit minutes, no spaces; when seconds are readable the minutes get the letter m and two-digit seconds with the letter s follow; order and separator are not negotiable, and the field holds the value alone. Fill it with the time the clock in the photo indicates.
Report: 11h57
